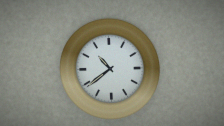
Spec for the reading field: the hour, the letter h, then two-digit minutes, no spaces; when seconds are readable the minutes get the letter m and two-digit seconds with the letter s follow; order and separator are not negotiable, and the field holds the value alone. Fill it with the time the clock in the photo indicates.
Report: 10h39
